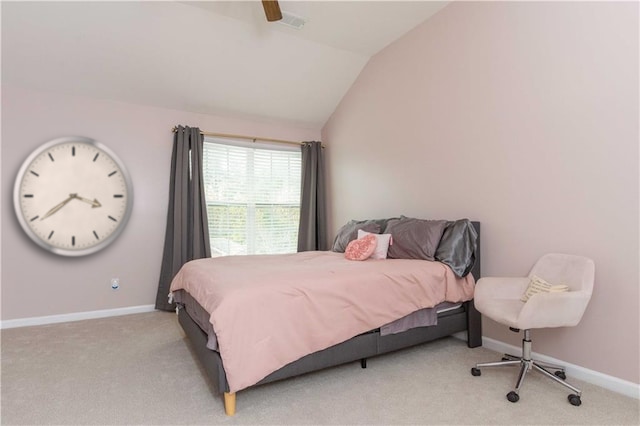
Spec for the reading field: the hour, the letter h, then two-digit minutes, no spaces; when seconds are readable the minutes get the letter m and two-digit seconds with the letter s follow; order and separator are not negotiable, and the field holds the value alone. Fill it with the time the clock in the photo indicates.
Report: 3h39
